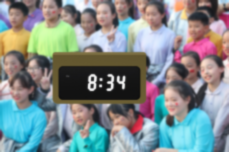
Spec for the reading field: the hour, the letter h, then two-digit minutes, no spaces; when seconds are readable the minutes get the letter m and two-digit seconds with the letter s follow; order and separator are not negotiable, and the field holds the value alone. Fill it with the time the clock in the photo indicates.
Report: 8h34
